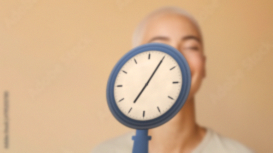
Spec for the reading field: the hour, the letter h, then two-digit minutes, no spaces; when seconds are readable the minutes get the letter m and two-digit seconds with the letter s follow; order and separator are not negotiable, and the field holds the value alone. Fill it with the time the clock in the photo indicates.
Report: 7h05
